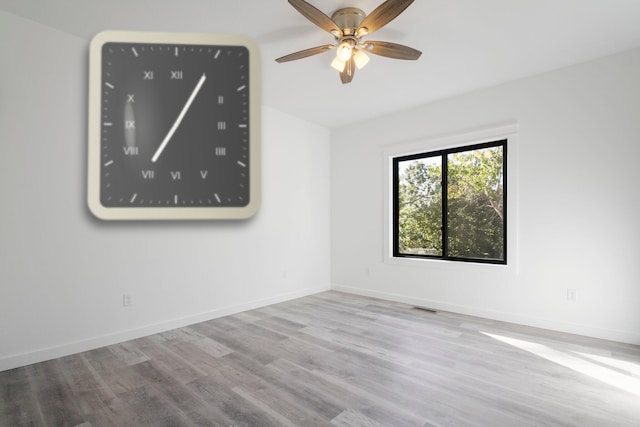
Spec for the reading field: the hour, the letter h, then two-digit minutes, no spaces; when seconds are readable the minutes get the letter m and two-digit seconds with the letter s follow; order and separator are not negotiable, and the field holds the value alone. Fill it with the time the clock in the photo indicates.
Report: 7h05
